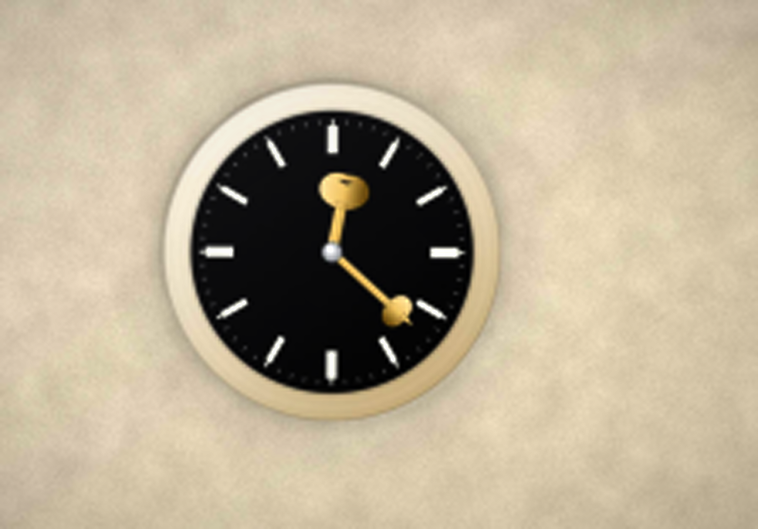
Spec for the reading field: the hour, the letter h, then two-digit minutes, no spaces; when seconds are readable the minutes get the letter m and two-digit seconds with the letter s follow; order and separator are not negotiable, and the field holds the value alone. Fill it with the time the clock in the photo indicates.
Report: 12h22
